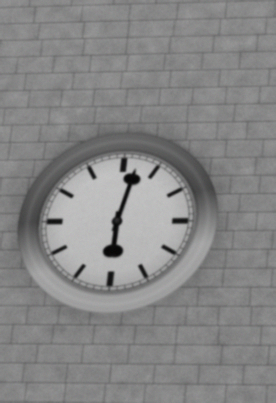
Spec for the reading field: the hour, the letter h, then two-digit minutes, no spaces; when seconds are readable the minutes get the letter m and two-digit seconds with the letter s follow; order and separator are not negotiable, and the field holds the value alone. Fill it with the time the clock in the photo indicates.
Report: 6h02
